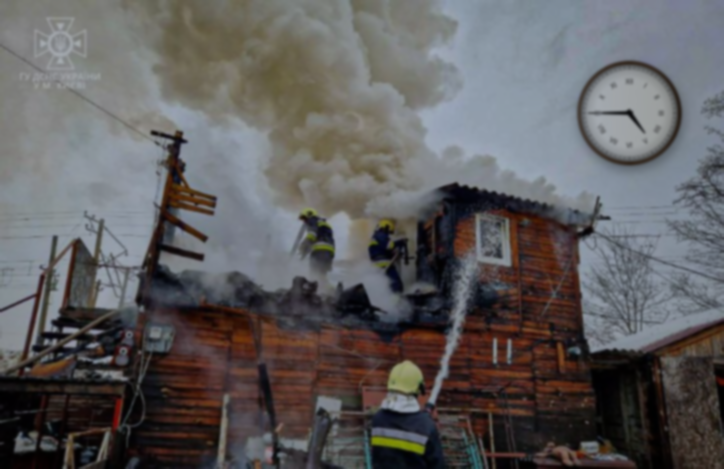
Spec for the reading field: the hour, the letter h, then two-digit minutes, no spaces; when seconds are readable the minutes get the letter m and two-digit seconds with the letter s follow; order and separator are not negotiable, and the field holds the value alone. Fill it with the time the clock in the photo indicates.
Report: 4h45
